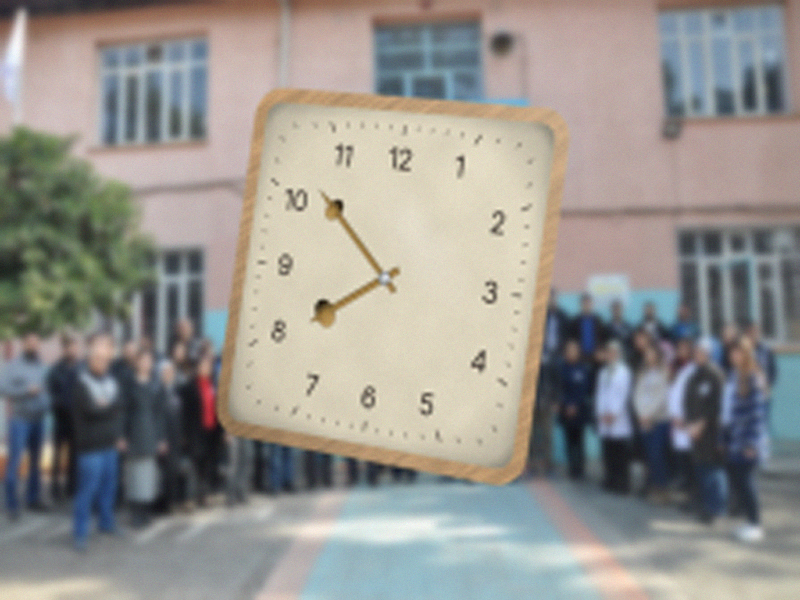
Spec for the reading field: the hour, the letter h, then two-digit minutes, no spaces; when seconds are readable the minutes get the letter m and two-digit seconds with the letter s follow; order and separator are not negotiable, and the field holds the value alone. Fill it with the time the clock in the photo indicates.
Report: 7h52
